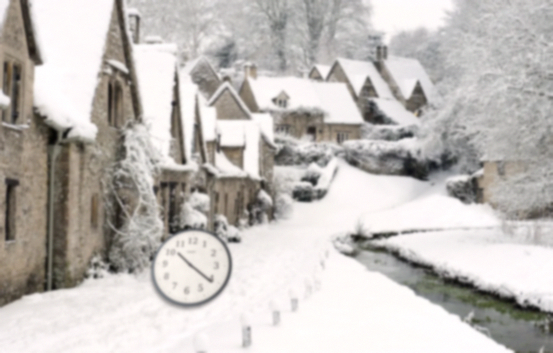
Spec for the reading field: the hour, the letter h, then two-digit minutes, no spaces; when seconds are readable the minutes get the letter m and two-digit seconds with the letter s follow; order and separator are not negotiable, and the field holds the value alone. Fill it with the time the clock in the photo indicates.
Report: 10h21
